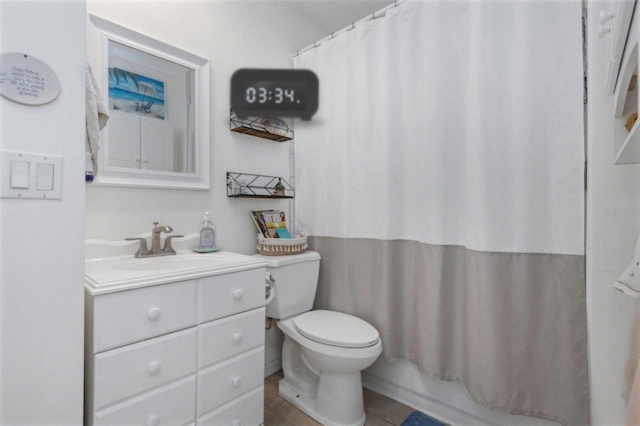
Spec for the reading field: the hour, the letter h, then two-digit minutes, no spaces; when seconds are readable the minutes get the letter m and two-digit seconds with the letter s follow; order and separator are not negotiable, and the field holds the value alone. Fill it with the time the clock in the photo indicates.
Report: 3h34
